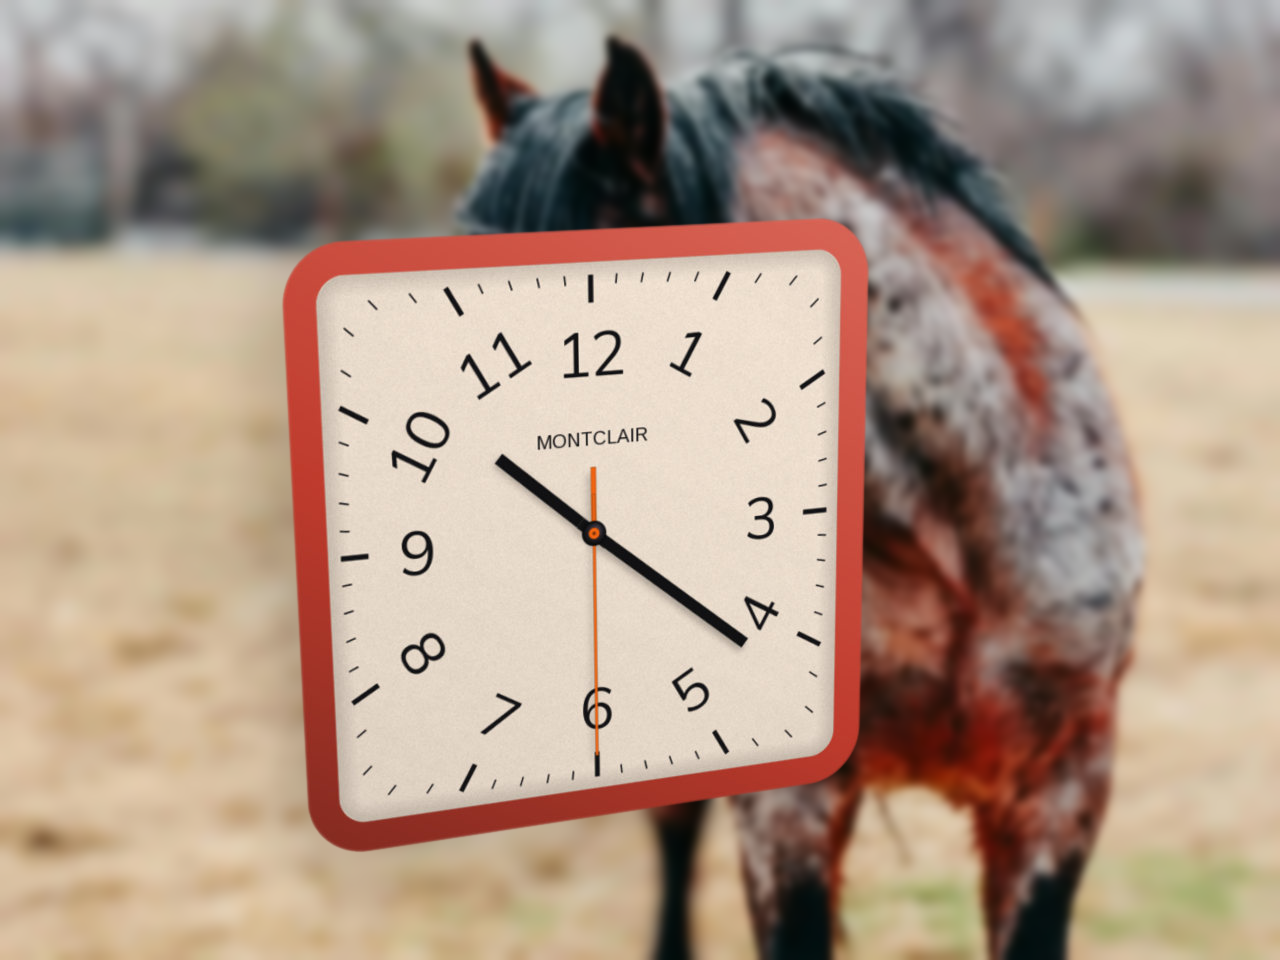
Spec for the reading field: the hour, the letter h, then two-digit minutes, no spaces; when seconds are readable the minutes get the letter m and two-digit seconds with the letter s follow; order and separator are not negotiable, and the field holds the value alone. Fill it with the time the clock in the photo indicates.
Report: 10h21m30s
